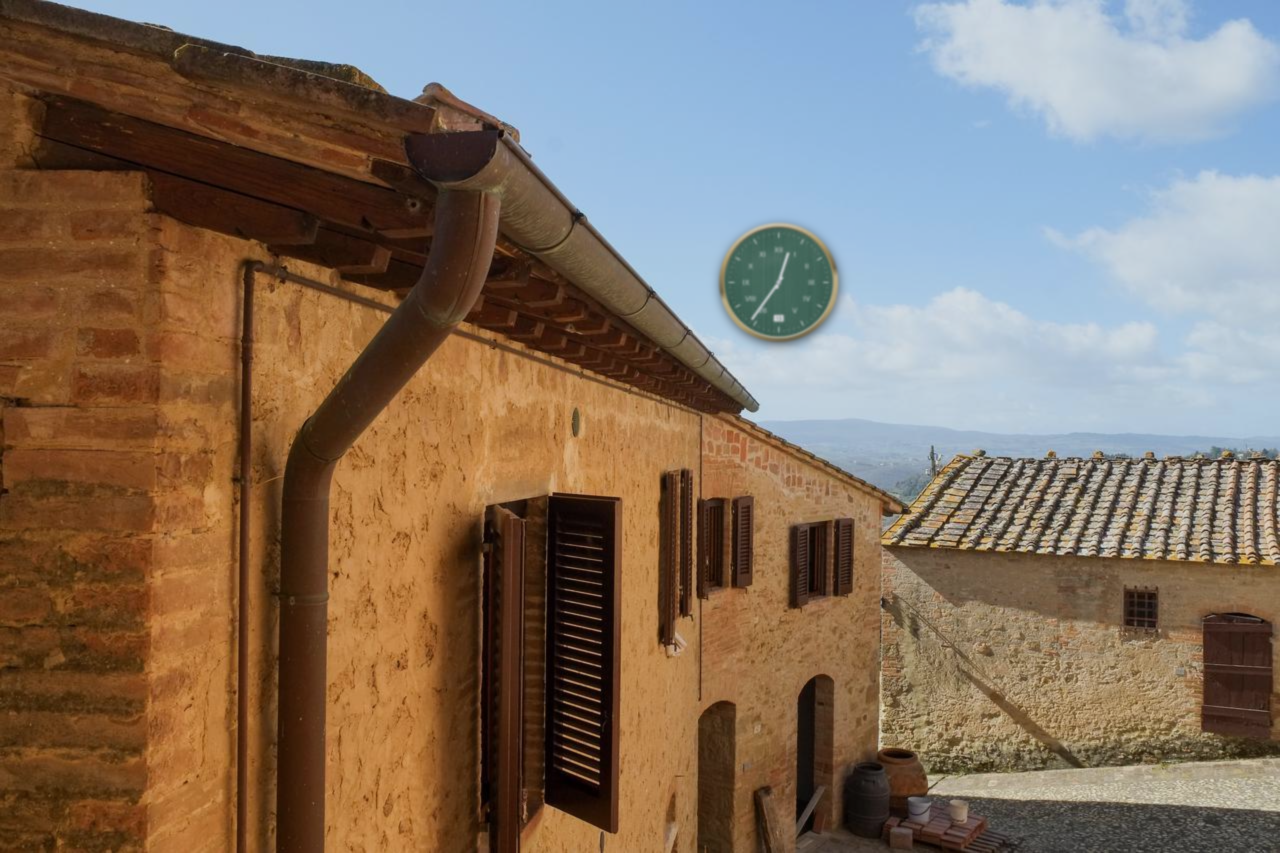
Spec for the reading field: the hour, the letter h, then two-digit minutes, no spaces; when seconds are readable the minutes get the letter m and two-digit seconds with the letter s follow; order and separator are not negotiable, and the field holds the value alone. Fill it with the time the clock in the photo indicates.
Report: 12h36
